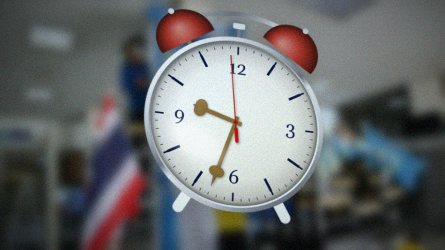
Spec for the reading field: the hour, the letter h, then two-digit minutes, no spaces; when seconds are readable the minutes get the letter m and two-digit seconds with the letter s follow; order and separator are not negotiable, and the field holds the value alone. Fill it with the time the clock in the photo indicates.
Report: 9h32m59s
